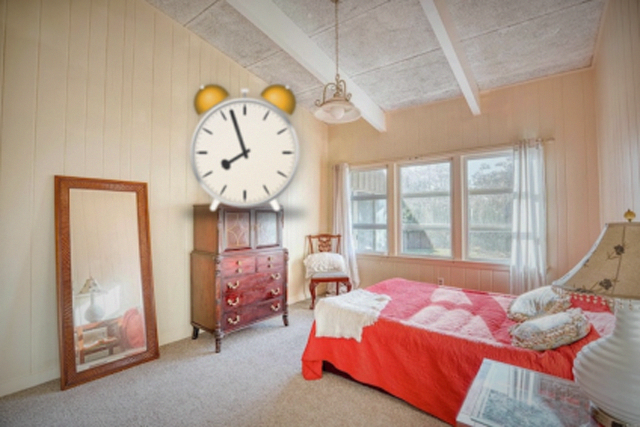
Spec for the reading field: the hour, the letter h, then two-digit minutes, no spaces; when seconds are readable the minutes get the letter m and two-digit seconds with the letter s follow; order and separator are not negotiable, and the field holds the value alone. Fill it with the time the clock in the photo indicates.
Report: 7h57
